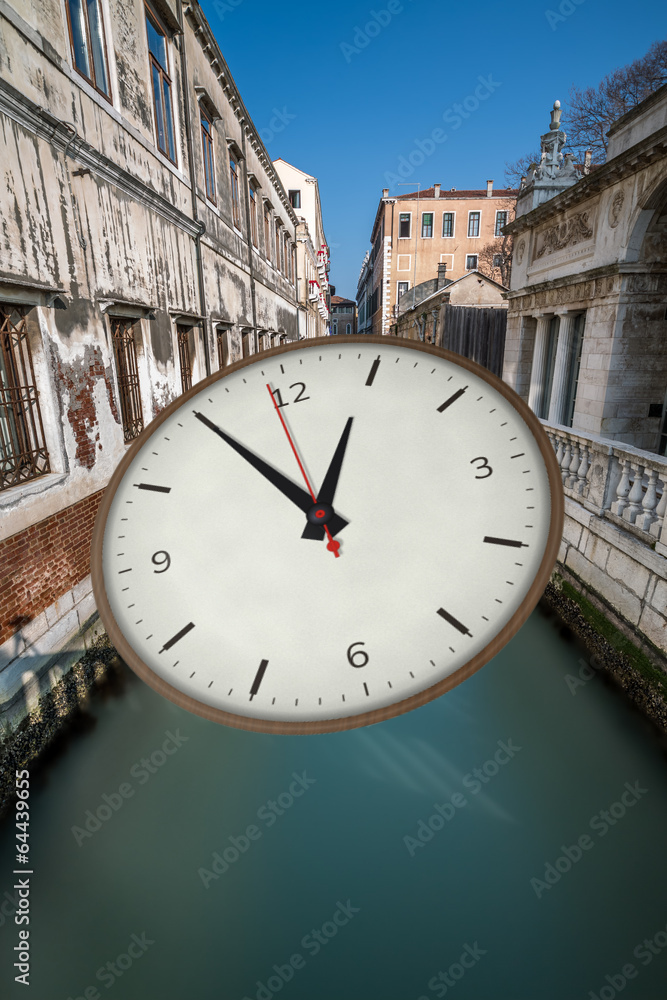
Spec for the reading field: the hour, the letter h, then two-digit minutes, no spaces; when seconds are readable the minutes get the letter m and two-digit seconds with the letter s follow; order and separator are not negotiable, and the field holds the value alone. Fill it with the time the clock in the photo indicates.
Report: 12h54m59s
